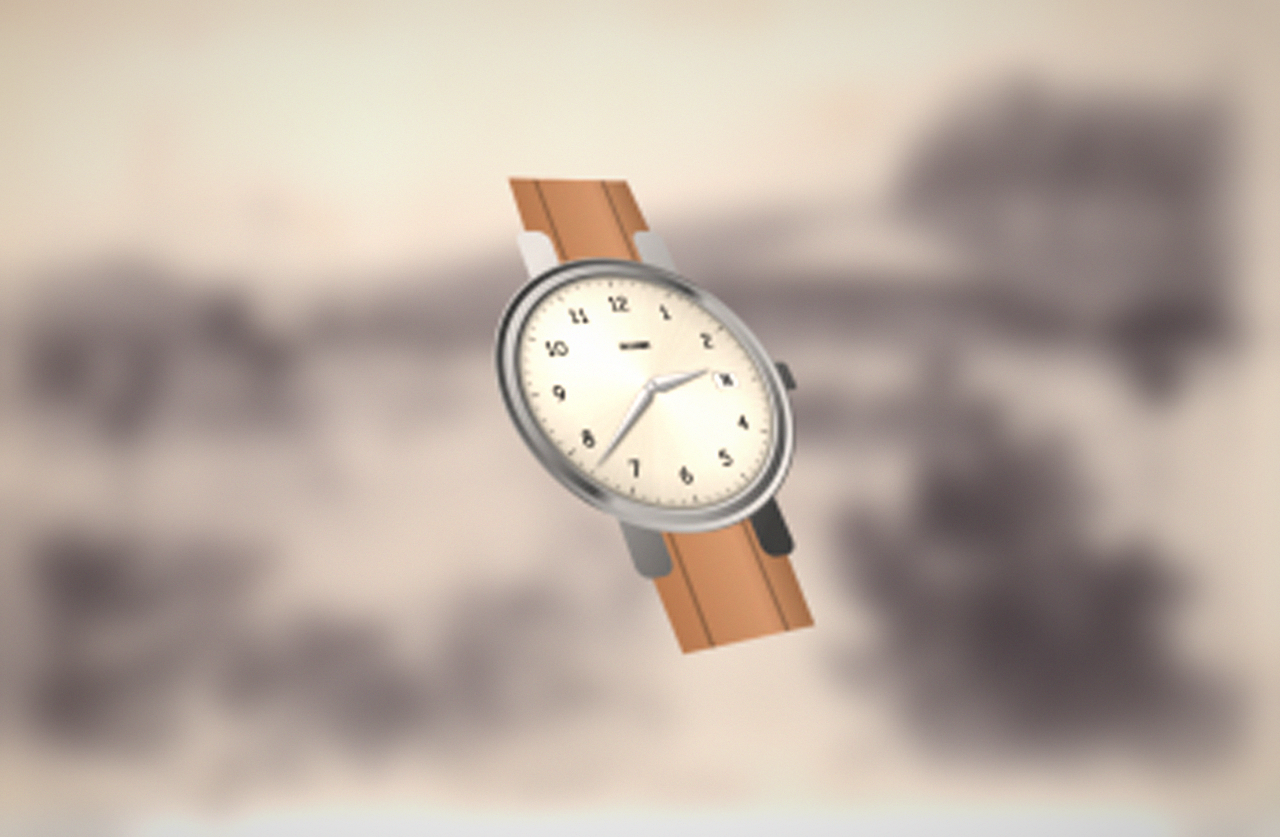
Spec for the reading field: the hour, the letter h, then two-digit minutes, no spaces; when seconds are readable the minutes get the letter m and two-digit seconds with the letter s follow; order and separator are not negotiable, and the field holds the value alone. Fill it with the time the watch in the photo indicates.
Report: 2h38
